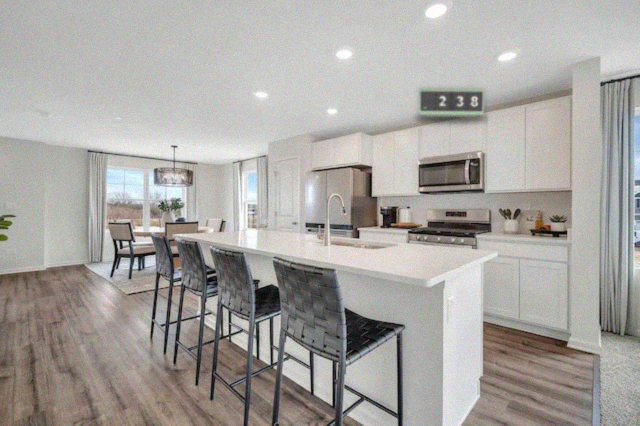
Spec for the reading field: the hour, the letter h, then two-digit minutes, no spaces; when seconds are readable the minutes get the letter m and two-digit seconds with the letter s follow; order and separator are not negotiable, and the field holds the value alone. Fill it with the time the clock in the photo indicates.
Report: 2h38
